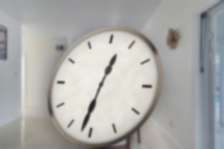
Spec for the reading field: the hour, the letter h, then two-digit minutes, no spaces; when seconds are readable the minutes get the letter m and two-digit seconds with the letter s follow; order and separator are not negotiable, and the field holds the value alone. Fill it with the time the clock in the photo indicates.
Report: 12h32
